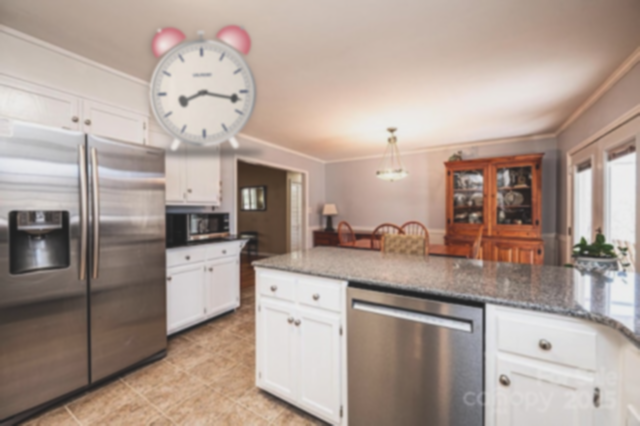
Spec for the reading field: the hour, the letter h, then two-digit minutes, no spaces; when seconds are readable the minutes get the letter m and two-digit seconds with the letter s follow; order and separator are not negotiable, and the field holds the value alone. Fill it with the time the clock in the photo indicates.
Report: 8h17
